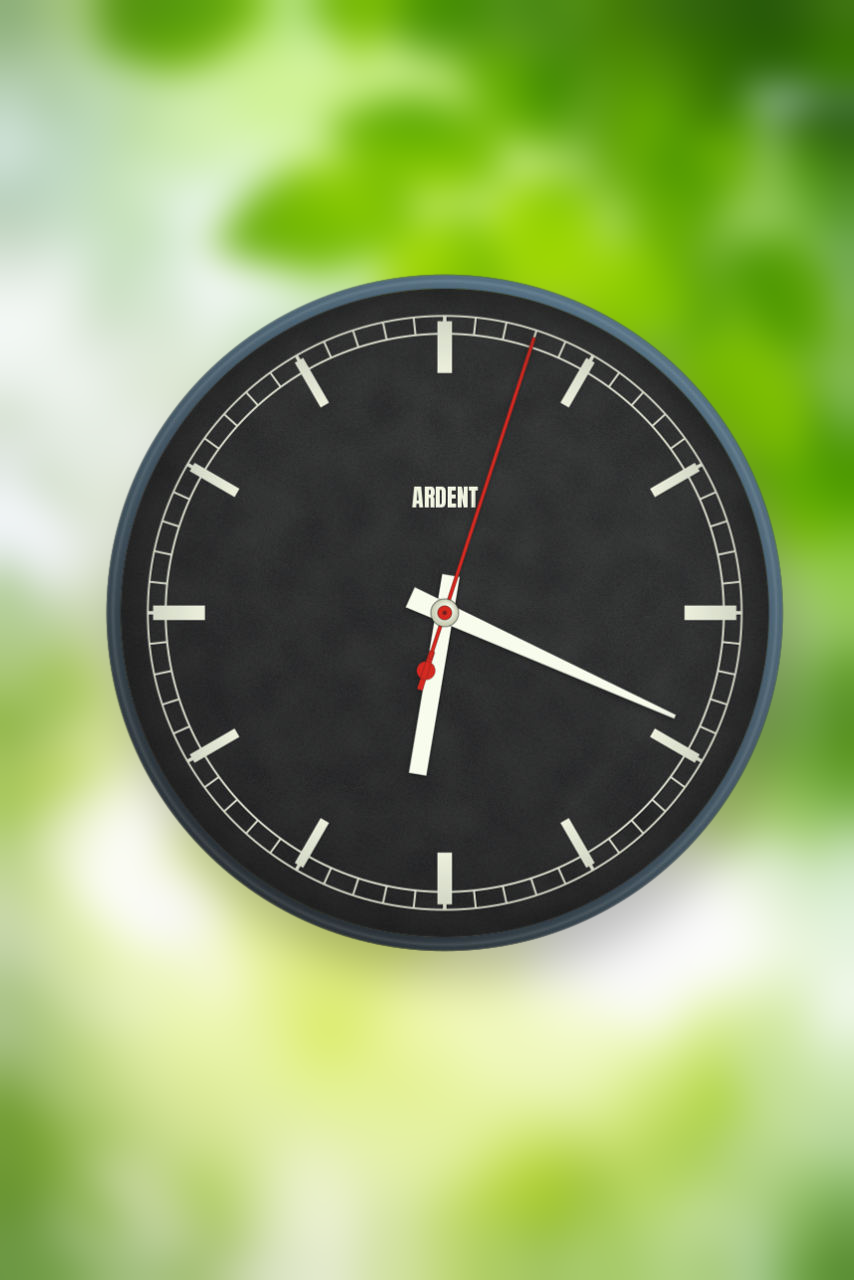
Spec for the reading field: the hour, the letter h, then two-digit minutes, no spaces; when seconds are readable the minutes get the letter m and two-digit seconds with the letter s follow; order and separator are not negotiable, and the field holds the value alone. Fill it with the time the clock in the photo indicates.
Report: 6h19m03s
